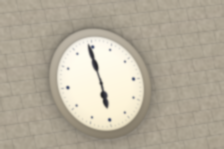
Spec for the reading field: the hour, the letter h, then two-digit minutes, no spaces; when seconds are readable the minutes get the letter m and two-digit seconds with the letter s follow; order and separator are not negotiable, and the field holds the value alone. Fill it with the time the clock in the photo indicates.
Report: 5h59
